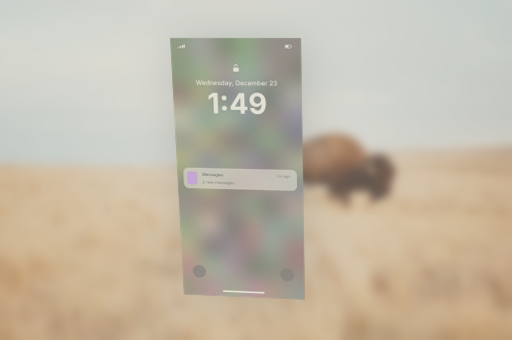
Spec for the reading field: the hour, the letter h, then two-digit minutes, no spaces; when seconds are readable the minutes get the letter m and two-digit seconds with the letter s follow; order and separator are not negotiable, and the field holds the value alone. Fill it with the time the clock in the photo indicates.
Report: 1h49
